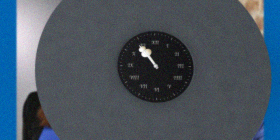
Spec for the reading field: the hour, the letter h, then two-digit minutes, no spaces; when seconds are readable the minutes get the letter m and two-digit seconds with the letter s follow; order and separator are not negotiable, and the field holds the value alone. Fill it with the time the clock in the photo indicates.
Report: 10h54
